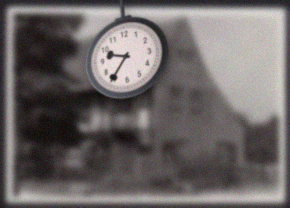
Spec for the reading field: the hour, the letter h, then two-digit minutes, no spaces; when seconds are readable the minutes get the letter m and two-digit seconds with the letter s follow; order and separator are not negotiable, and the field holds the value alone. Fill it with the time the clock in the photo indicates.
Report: 9h36
